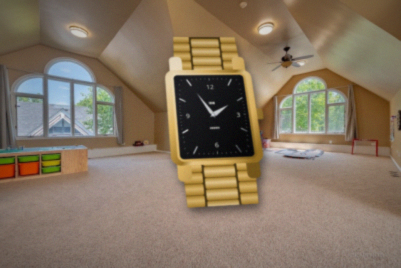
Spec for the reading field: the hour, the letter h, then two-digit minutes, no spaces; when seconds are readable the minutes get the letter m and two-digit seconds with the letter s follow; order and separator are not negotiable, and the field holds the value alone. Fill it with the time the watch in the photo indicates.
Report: 1h55
